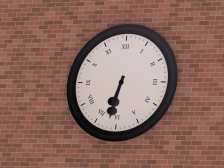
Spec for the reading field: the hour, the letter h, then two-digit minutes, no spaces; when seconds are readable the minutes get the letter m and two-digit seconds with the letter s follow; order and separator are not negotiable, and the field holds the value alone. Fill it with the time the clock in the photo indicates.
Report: 6h32
